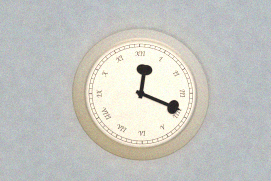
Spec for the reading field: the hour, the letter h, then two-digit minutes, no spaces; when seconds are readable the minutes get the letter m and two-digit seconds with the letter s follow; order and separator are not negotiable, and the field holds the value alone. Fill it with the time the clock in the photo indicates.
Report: 12h19
